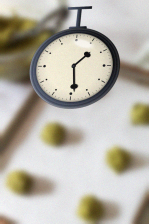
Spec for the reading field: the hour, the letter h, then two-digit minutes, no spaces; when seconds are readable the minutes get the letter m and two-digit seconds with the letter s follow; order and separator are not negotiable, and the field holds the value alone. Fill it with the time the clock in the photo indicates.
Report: 1h29
